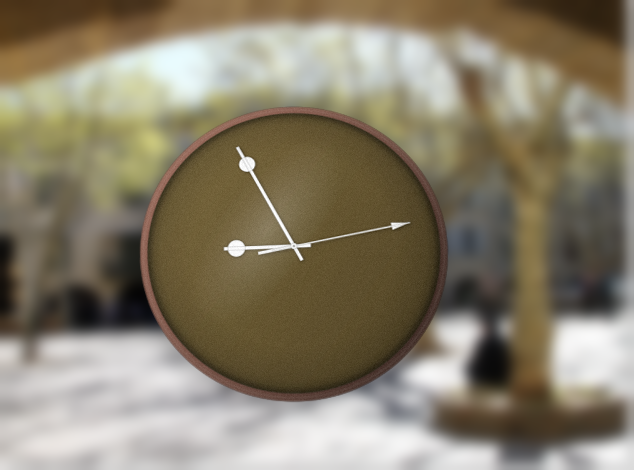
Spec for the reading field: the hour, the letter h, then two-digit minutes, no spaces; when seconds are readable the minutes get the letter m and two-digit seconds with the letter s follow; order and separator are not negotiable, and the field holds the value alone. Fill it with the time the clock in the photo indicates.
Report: 8h55m13s
